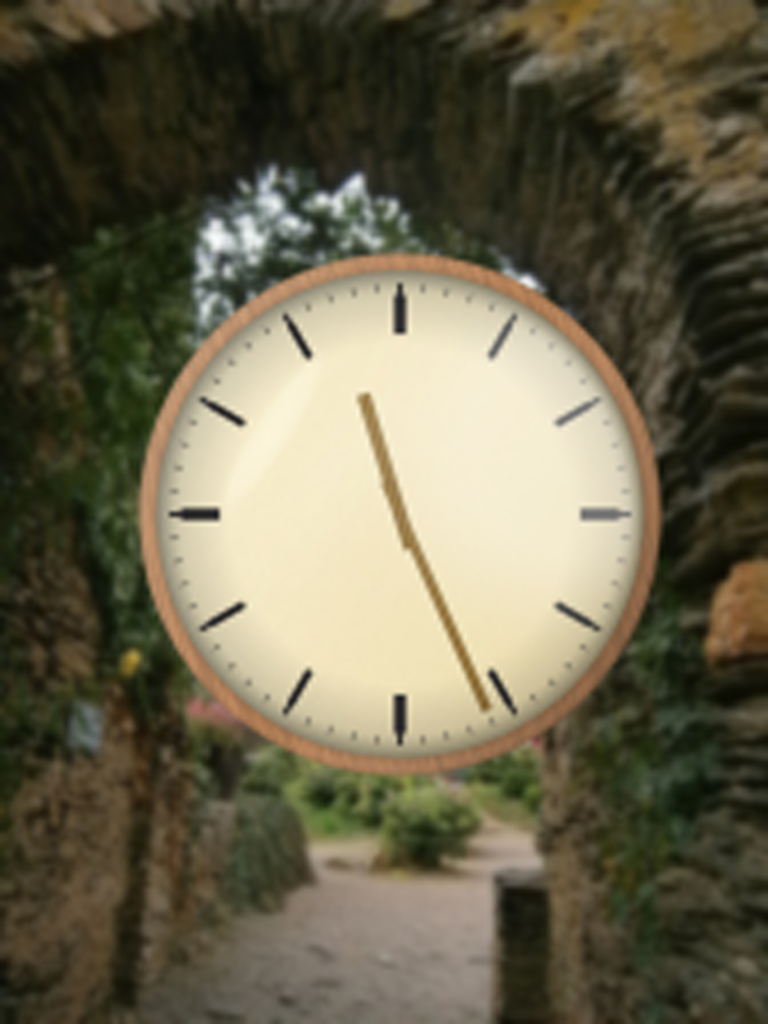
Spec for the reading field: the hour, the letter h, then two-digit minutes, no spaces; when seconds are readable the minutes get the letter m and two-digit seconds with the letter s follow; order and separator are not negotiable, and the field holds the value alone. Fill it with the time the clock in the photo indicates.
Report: 11h26
